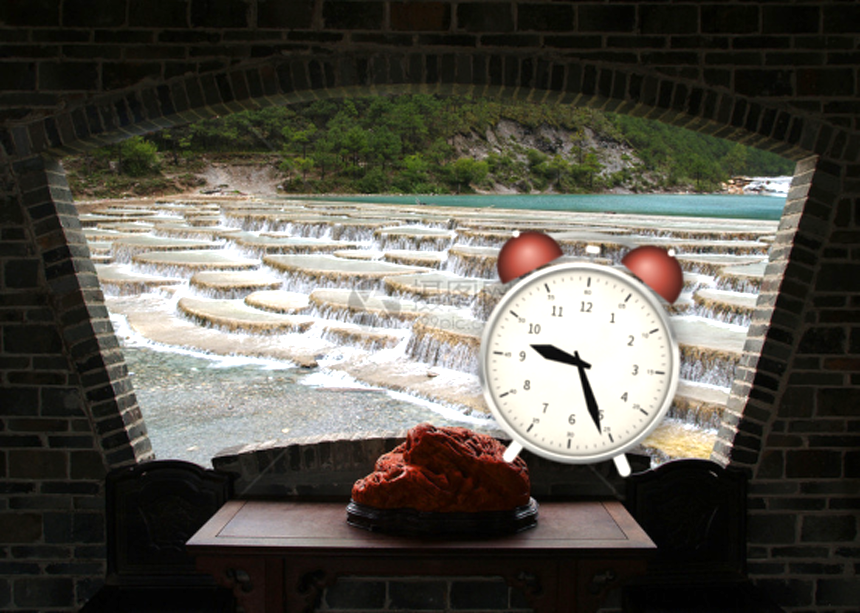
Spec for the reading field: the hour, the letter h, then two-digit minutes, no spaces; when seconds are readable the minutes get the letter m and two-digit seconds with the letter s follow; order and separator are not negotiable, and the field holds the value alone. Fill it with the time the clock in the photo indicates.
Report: 9h26
